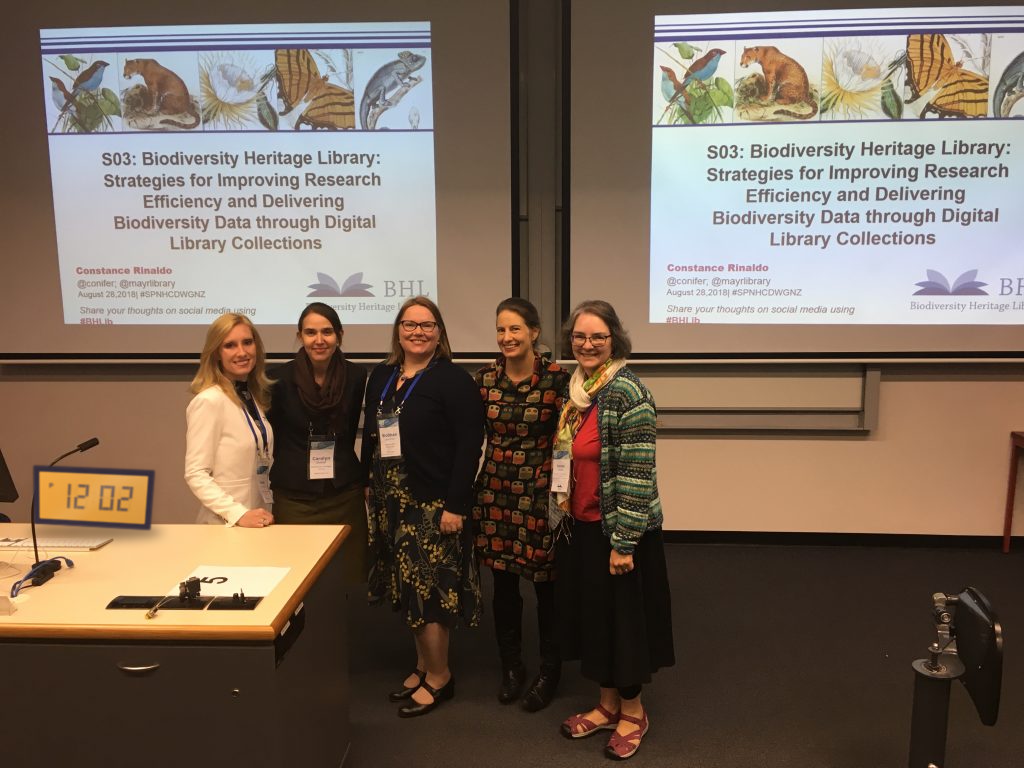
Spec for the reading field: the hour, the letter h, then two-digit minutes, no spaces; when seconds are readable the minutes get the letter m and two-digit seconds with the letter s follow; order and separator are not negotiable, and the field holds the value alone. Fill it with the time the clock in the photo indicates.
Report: 12h02
